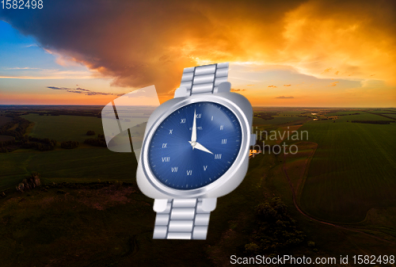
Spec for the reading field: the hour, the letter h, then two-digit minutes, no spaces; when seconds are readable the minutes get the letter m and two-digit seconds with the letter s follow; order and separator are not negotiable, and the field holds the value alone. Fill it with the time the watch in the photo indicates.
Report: 3h59
